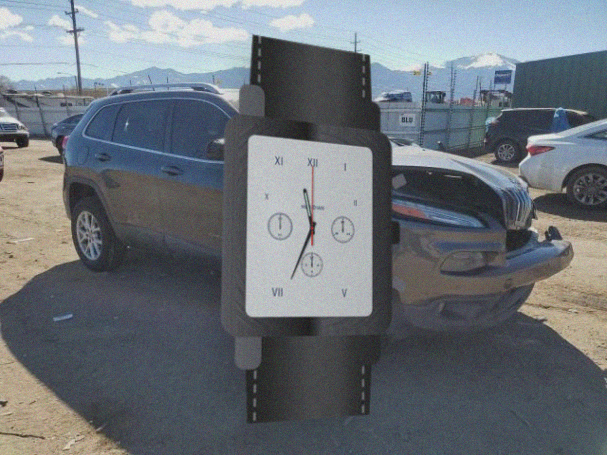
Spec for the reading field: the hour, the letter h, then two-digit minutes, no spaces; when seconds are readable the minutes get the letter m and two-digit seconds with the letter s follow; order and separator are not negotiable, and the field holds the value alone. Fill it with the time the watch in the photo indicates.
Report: 11h34
